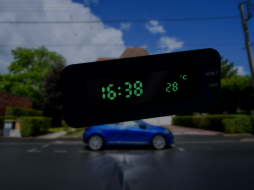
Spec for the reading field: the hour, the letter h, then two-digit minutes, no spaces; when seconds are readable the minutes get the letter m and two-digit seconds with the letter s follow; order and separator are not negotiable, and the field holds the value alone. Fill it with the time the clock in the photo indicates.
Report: 16h38
